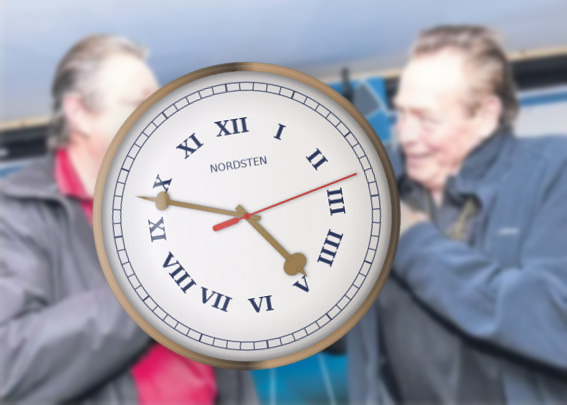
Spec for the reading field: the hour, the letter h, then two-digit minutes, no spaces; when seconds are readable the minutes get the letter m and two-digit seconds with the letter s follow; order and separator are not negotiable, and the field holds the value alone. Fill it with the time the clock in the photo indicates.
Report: 4h48m13s
